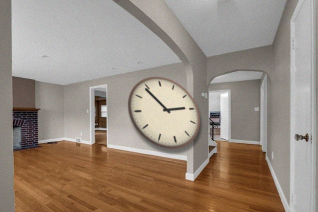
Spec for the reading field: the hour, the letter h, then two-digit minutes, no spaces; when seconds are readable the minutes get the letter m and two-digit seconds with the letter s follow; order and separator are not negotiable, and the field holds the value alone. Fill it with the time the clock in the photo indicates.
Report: 2h54
